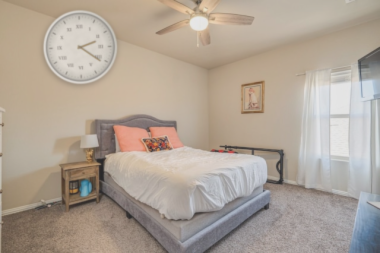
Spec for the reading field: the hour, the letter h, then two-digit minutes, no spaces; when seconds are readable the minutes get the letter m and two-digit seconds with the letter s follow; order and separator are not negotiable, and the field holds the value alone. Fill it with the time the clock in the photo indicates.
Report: 2h21
